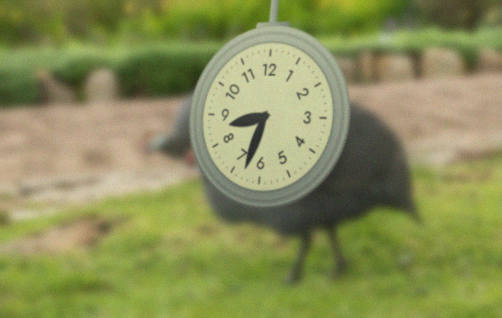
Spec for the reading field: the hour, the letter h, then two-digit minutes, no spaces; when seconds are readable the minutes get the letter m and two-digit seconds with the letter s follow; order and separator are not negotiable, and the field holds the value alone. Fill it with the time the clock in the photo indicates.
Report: 8h33
